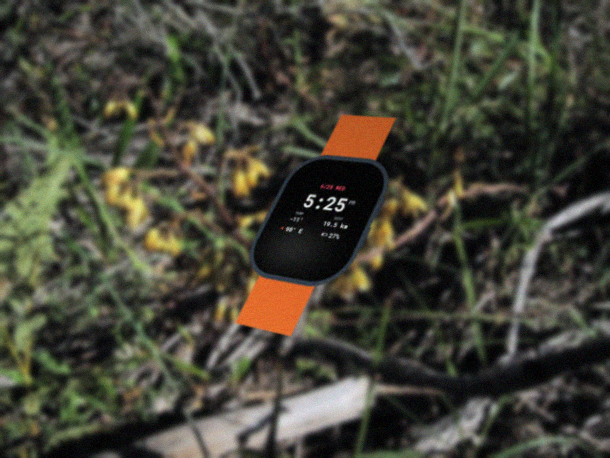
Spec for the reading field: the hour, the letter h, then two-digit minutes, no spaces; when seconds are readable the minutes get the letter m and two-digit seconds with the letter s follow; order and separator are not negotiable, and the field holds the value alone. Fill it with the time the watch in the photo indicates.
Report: 5h25
